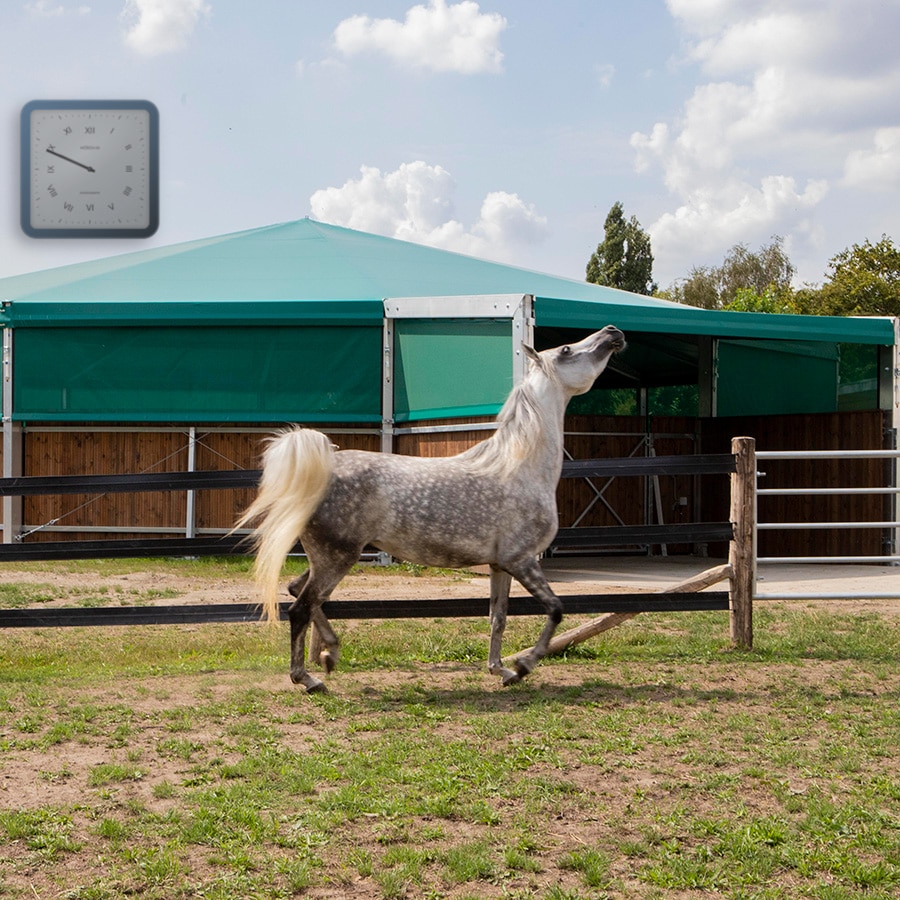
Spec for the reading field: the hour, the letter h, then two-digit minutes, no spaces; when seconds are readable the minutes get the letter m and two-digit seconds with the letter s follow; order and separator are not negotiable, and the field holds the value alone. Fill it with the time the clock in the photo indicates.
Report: 9h49
